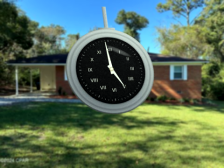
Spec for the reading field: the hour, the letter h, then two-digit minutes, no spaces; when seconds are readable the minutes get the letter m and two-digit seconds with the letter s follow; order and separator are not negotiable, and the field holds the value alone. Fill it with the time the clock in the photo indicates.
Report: 4h59
